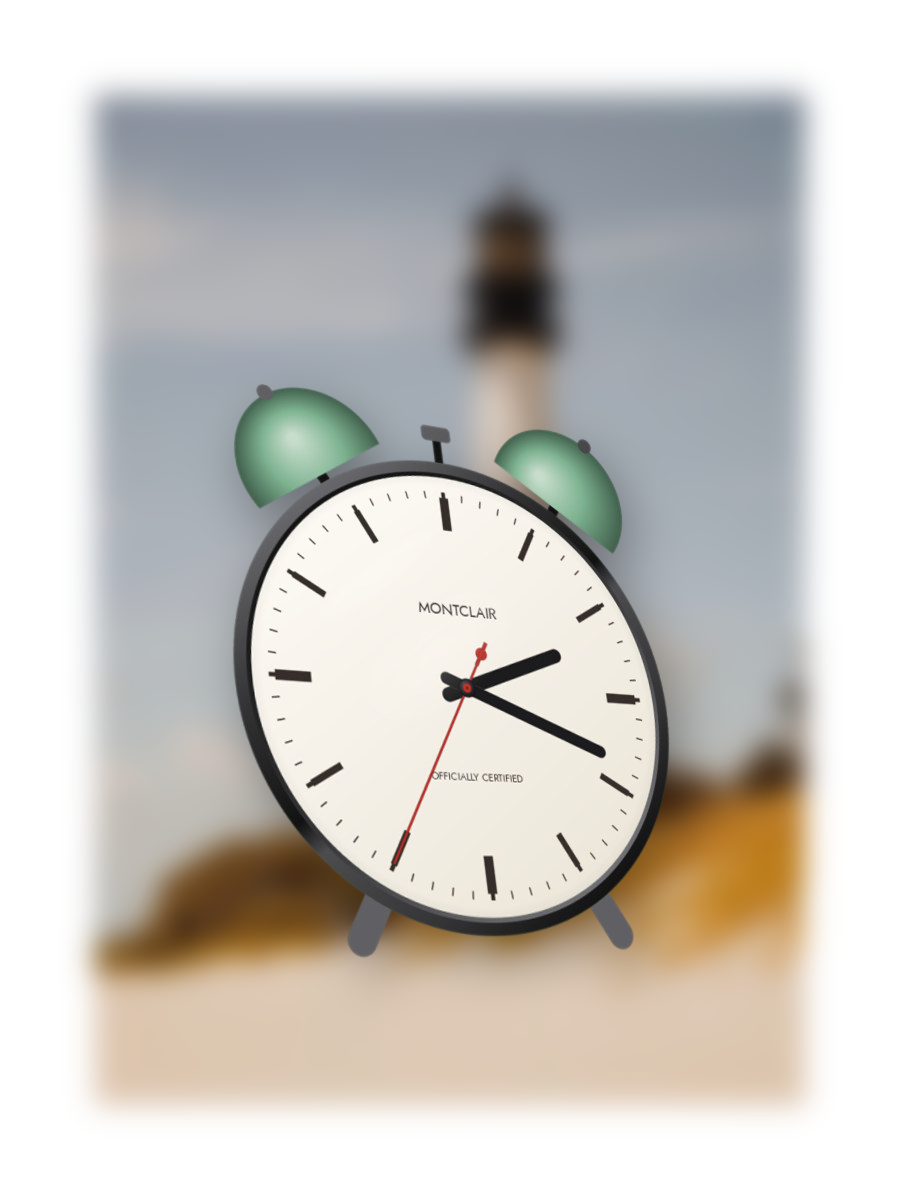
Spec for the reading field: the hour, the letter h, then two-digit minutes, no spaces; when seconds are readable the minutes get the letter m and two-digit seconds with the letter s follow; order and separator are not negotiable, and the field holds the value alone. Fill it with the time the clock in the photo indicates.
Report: 2h18m35s
